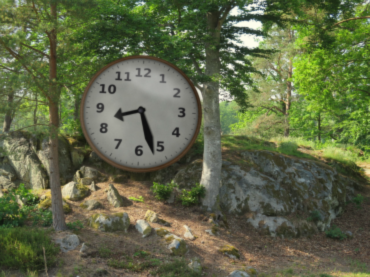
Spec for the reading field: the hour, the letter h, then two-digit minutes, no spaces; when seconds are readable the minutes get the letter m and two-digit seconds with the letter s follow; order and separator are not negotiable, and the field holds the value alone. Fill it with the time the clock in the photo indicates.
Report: 8h27
